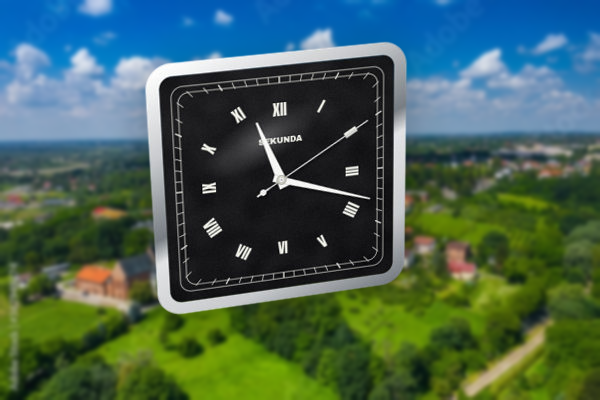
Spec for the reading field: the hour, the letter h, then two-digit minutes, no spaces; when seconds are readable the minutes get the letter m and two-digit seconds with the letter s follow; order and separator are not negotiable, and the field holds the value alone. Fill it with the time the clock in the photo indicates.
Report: 11h18m10s
